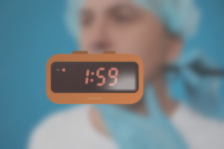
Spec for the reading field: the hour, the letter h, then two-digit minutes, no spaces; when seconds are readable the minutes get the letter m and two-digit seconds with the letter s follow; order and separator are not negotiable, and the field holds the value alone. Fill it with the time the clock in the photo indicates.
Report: 1h59
